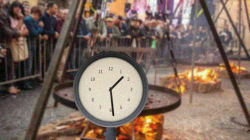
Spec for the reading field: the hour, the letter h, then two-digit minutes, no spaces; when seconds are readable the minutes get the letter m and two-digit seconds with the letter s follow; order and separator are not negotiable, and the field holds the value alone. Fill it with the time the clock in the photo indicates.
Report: 1h29
